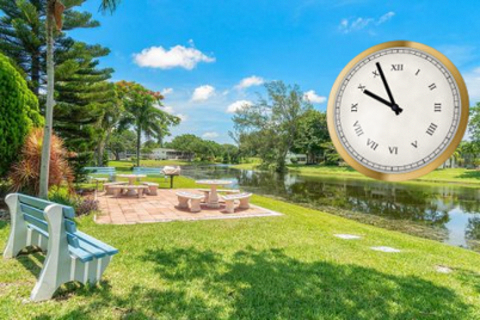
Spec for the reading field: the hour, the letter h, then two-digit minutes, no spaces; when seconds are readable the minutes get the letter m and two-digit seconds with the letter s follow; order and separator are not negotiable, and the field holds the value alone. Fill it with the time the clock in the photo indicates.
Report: 9h56
